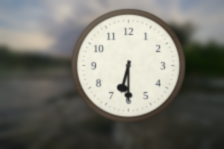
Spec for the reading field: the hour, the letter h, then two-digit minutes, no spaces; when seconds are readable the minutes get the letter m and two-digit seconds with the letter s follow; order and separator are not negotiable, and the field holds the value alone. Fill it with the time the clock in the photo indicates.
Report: 6h30
